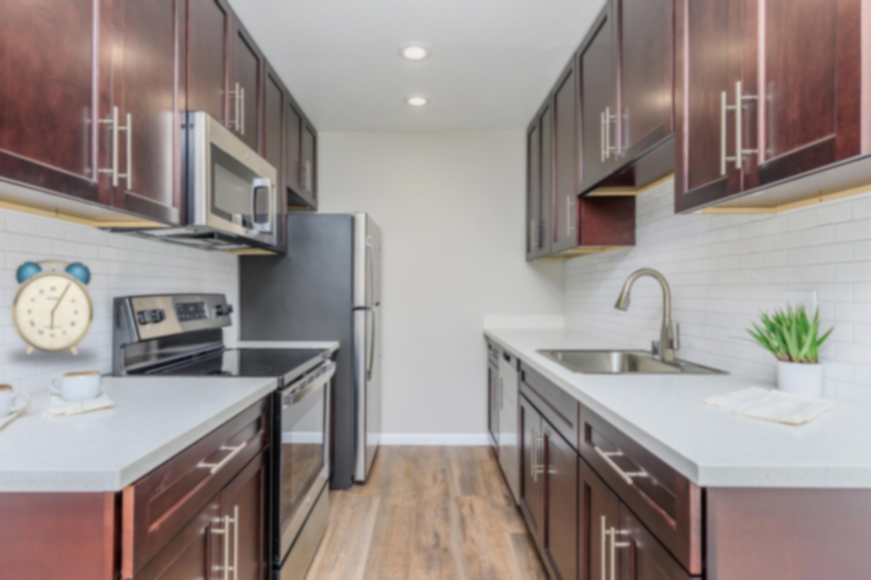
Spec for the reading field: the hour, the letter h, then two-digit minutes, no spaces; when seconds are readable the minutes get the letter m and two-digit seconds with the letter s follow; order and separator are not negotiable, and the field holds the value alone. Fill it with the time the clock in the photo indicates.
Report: 6h05
